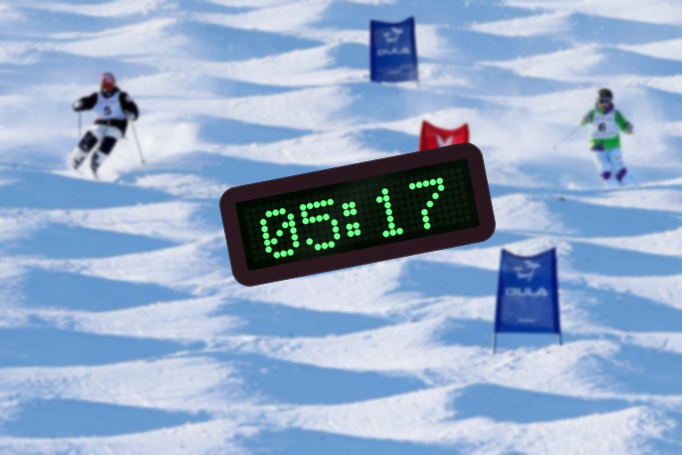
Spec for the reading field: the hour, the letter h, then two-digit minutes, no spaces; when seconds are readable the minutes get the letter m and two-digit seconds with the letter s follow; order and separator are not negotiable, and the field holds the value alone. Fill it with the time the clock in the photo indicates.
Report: 5h17
